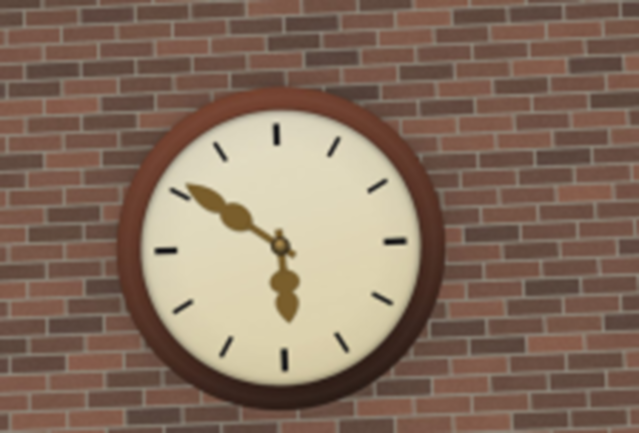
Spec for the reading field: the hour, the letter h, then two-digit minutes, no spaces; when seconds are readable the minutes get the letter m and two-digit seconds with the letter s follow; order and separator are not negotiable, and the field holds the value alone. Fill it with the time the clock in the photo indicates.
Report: 5h51
